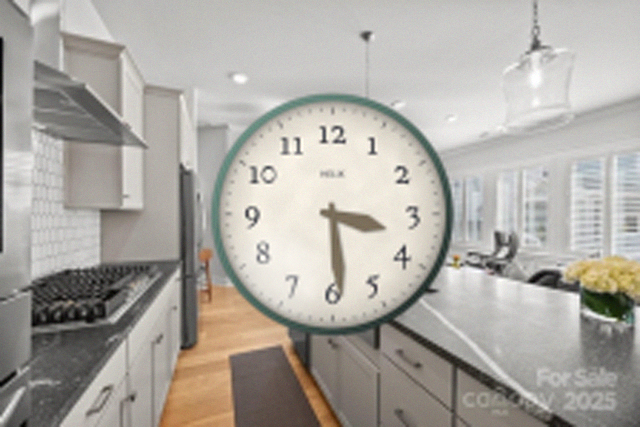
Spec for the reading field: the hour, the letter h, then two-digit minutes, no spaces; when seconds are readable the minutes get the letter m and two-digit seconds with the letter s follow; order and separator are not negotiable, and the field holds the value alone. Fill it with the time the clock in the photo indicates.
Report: 3h29
